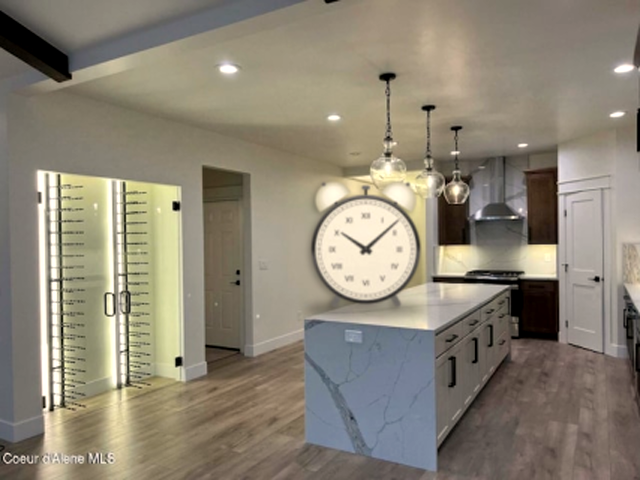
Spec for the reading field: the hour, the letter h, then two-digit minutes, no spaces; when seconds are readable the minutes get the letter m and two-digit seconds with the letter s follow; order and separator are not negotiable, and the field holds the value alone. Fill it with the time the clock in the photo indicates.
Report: 10h08
